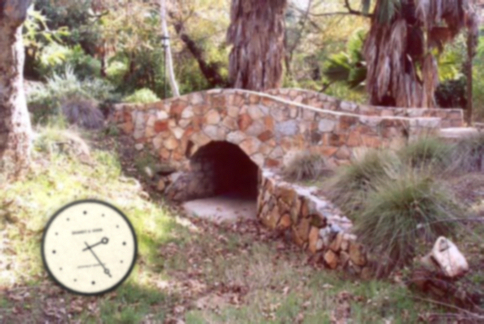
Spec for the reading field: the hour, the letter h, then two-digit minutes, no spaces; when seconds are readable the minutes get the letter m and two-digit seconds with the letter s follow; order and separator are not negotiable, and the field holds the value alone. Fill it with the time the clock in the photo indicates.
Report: 2h25
